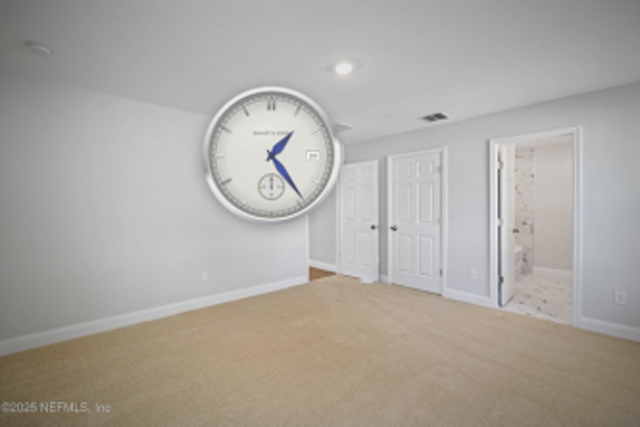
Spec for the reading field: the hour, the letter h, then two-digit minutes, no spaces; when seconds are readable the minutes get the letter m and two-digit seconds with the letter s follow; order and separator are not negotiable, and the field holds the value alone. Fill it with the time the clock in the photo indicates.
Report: 1h24
